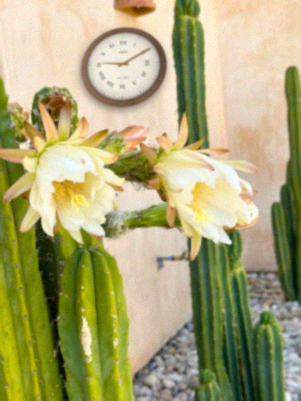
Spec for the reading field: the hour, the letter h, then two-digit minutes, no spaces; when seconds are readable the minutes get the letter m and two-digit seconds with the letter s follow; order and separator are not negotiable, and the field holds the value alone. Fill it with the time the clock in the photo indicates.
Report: 9h10
